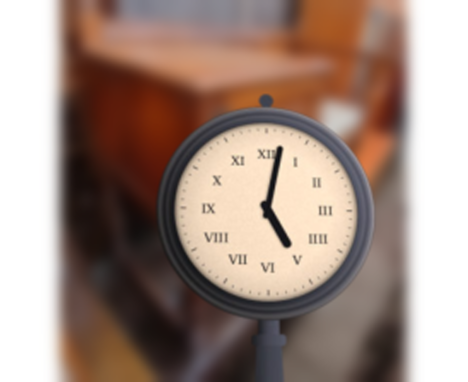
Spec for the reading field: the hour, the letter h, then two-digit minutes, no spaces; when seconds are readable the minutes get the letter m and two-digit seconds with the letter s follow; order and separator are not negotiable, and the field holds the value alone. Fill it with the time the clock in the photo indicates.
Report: 5h02
